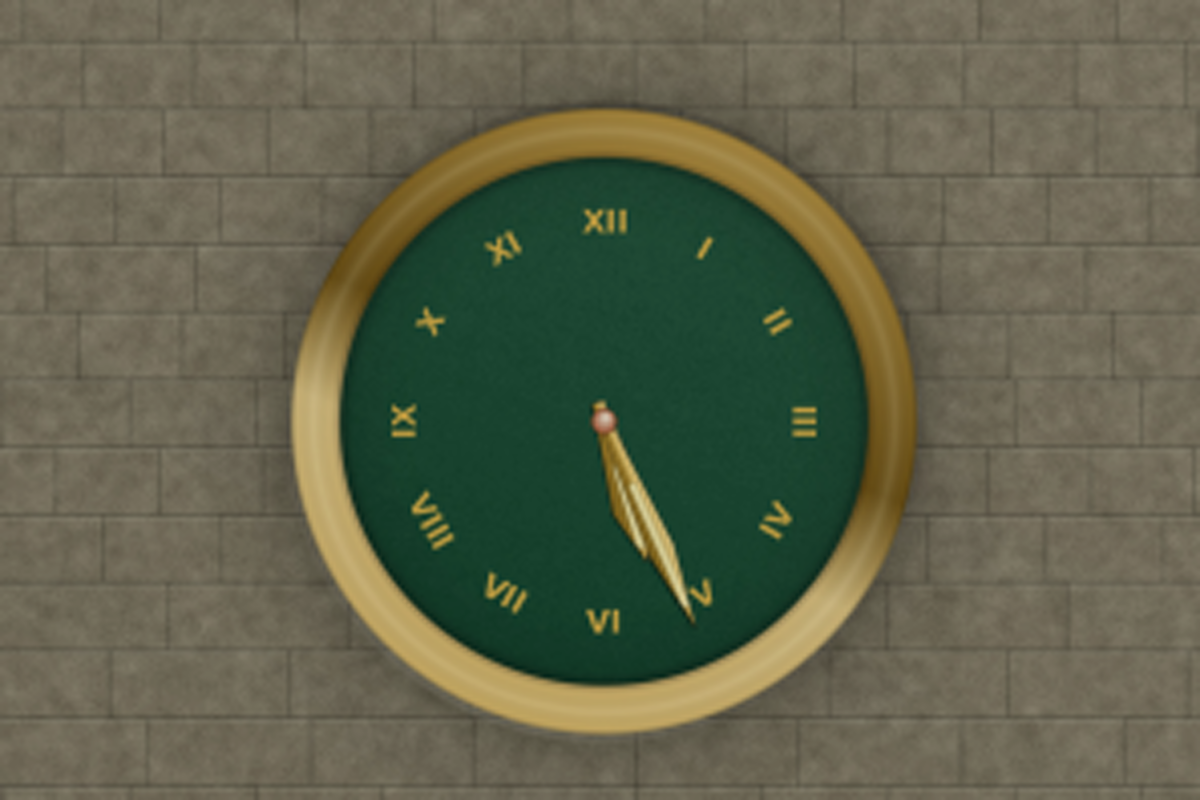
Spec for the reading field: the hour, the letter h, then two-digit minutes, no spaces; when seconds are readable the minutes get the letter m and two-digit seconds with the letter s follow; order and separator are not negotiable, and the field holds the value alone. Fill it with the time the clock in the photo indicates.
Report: 5h26
